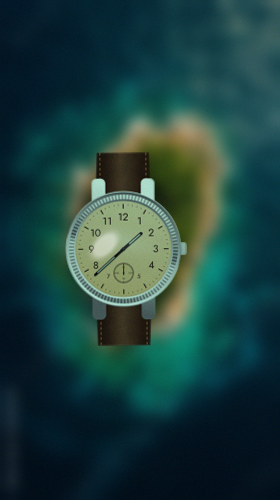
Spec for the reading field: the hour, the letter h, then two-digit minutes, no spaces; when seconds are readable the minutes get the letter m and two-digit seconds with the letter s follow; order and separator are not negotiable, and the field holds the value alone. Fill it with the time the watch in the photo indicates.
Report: 1h38
